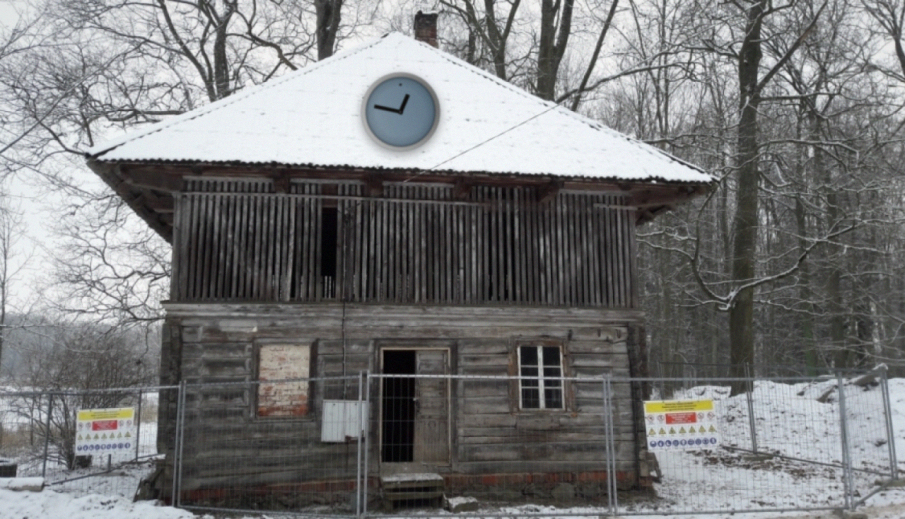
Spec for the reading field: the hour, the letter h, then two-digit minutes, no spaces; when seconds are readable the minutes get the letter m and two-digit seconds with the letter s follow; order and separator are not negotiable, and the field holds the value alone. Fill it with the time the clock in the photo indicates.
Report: 12h47
